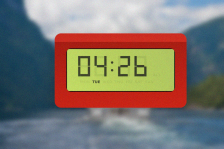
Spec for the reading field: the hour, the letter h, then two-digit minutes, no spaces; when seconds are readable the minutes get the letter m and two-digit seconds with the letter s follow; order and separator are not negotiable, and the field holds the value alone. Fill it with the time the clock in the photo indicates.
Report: 4h26
